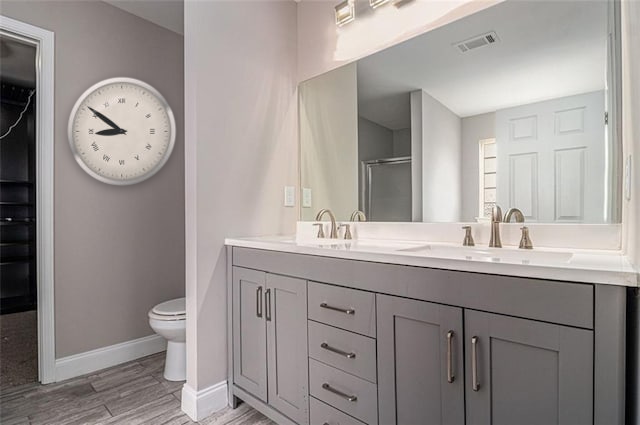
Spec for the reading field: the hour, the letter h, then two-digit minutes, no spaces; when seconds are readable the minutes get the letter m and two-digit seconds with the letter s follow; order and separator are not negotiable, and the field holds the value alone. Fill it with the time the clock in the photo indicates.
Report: 8h51
